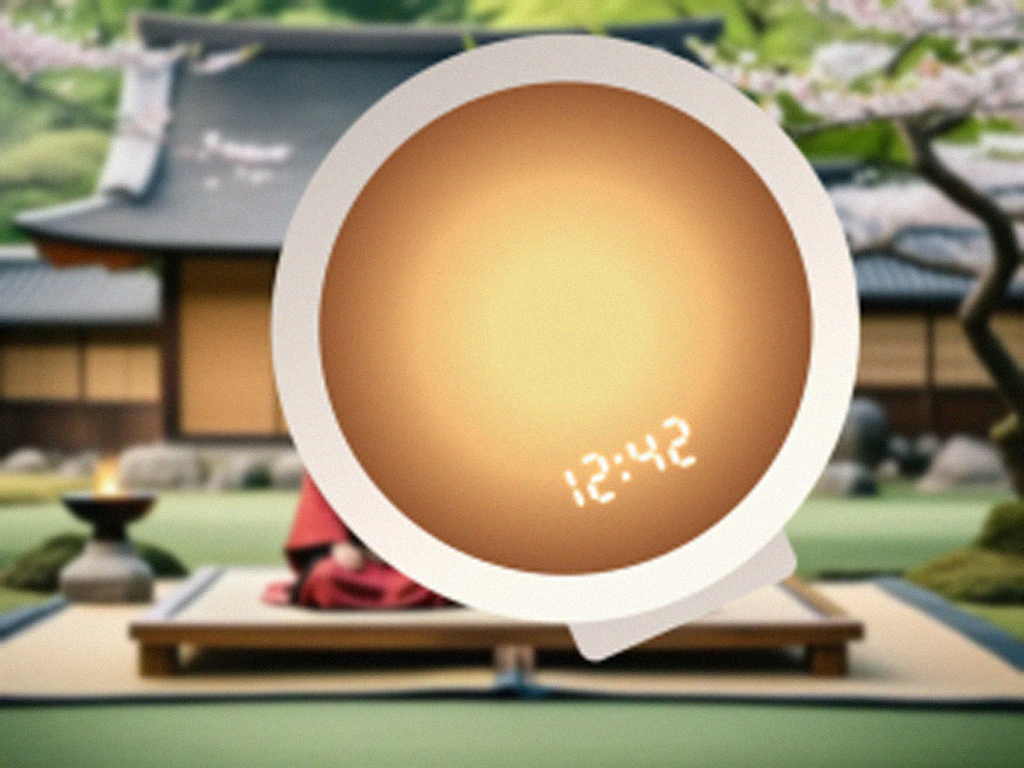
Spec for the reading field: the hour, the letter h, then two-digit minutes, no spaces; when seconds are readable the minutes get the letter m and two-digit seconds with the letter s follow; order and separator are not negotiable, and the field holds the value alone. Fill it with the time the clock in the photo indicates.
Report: 12h42
